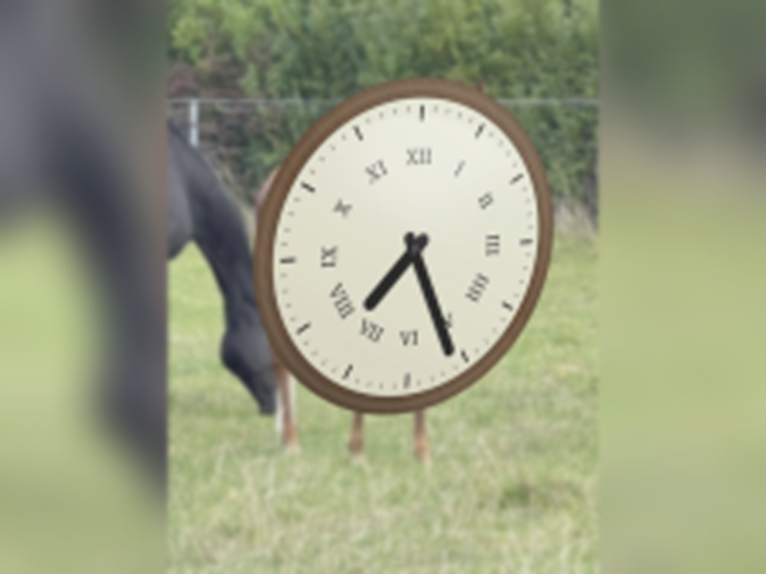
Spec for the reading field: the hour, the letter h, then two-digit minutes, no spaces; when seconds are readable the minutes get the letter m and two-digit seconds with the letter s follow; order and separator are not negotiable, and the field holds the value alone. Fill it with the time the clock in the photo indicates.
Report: 7h26
